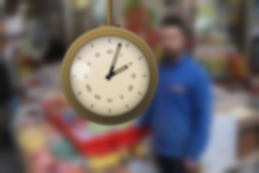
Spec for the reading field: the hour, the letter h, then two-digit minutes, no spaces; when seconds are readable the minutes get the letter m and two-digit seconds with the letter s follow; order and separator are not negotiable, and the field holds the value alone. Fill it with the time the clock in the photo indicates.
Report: 2h03
